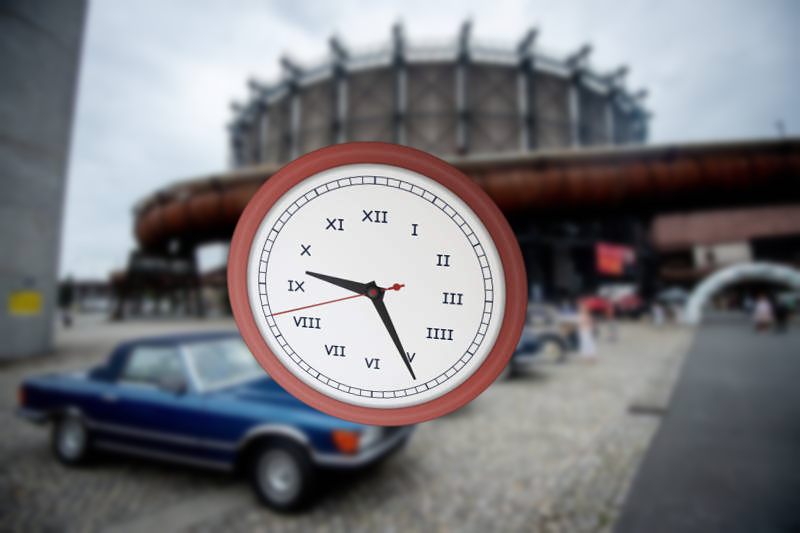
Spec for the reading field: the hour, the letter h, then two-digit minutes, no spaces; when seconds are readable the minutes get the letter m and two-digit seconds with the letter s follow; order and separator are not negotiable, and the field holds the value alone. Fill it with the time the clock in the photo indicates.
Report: 9h25m42s
